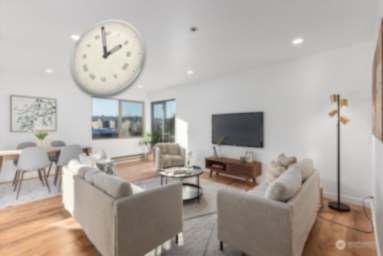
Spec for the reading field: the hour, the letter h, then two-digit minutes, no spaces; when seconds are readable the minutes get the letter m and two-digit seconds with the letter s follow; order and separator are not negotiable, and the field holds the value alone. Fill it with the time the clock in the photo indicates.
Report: 1h58
